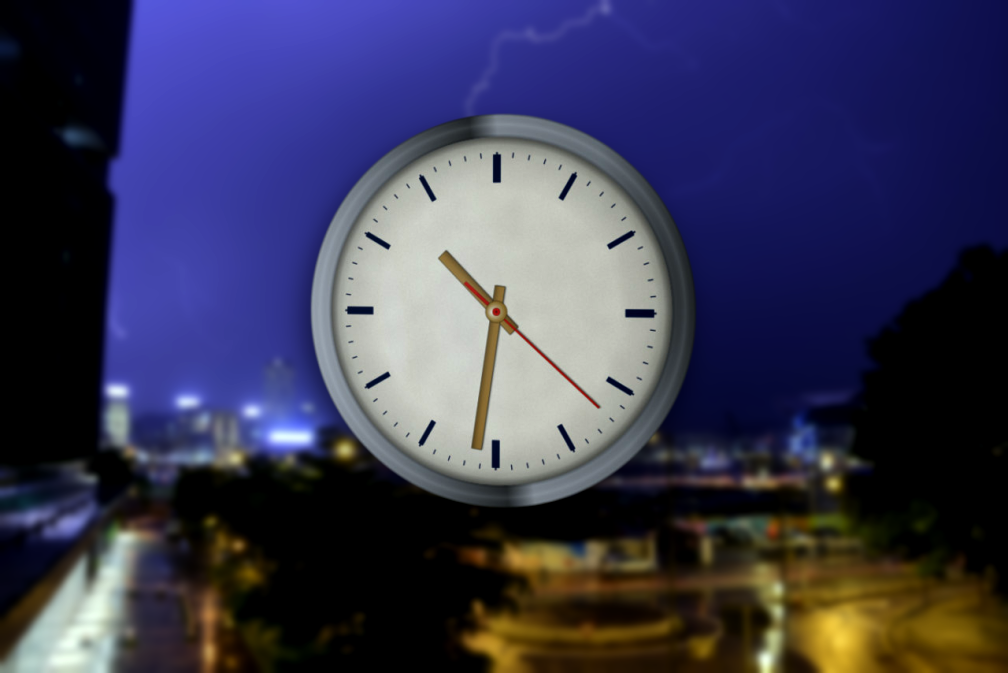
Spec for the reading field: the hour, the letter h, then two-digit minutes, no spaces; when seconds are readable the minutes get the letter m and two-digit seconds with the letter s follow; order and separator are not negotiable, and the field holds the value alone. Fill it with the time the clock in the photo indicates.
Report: 10h31m22s
